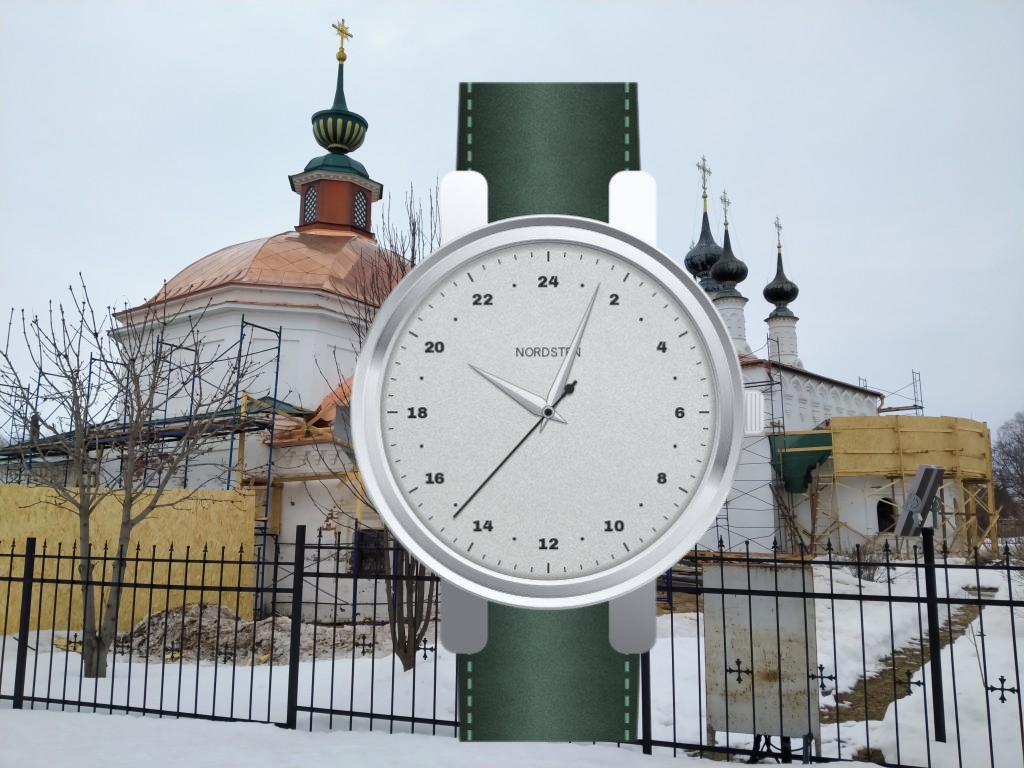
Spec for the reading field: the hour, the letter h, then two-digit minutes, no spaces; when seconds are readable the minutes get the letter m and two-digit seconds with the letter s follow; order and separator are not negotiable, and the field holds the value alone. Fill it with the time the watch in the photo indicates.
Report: 20h03m37s
